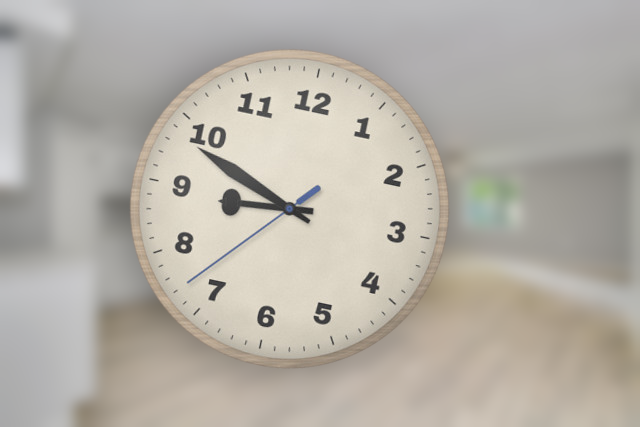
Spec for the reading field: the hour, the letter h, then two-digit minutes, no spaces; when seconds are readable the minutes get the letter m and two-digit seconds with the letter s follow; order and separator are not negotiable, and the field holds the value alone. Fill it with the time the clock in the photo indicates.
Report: 8h48m37s
